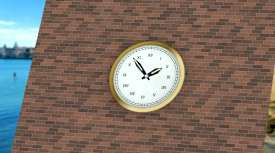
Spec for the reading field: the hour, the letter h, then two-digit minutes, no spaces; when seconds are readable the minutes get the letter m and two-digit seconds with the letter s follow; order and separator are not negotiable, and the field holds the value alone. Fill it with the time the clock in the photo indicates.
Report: 1h53
